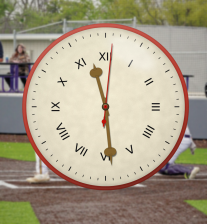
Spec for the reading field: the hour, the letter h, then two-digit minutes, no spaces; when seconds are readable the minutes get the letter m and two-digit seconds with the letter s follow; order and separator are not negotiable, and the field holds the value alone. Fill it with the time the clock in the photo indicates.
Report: 11h29m01s
